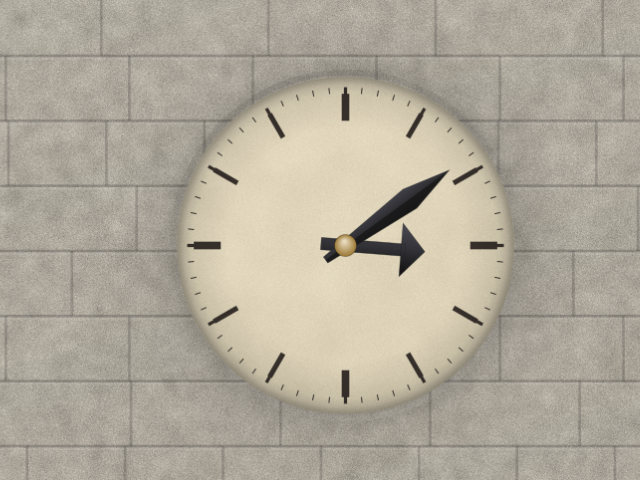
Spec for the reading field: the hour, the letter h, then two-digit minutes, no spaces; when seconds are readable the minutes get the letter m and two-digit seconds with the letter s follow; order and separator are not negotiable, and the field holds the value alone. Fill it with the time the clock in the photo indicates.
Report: 3h09
